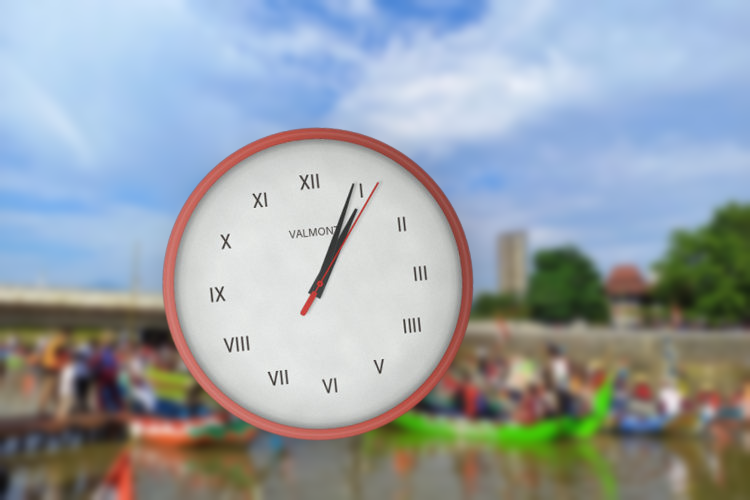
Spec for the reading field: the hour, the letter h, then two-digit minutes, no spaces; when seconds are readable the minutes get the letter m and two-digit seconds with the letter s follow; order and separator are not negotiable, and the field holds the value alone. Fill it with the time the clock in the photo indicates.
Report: 1h04m06s
